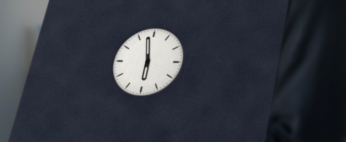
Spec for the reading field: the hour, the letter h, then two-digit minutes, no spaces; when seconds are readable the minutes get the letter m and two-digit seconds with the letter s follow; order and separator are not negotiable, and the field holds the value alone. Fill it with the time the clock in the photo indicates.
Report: 5h58
